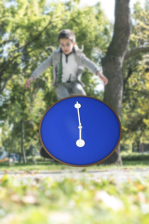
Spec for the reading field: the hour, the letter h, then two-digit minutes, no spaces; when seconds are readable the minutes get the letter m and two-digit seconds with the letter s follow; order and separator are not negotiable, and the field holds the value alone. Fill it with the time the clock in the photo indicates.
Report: 5h59
